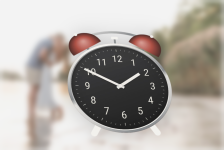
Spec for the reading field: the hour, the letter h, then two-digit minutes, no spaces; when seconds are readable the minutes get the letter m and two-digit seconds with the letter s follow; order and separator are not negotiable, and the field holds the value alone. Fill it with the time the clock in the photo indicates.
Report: 1h50
